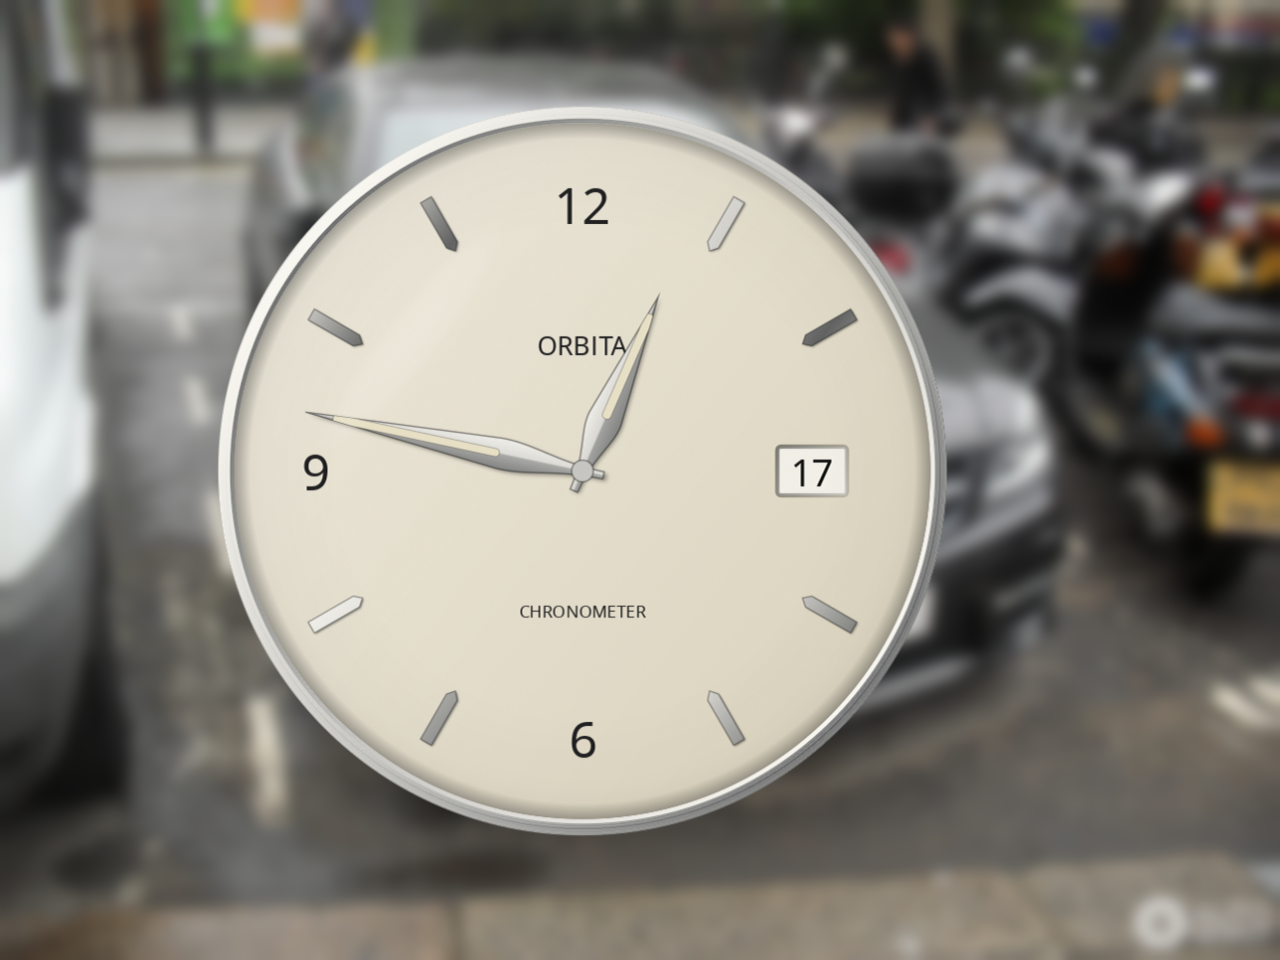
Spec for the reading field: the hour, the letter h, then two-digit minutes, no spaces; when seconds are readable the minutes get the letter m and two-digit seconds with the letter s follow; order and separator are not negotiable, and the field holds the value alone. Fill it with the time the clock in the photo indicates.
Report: 12h47
